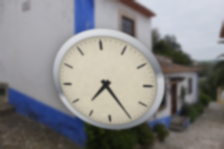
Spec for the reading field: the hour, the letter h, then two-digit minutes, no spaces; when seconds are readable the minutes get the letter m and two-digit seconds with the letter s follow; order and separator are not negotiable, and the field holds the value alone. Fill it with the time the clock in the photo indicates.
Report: 7h25
